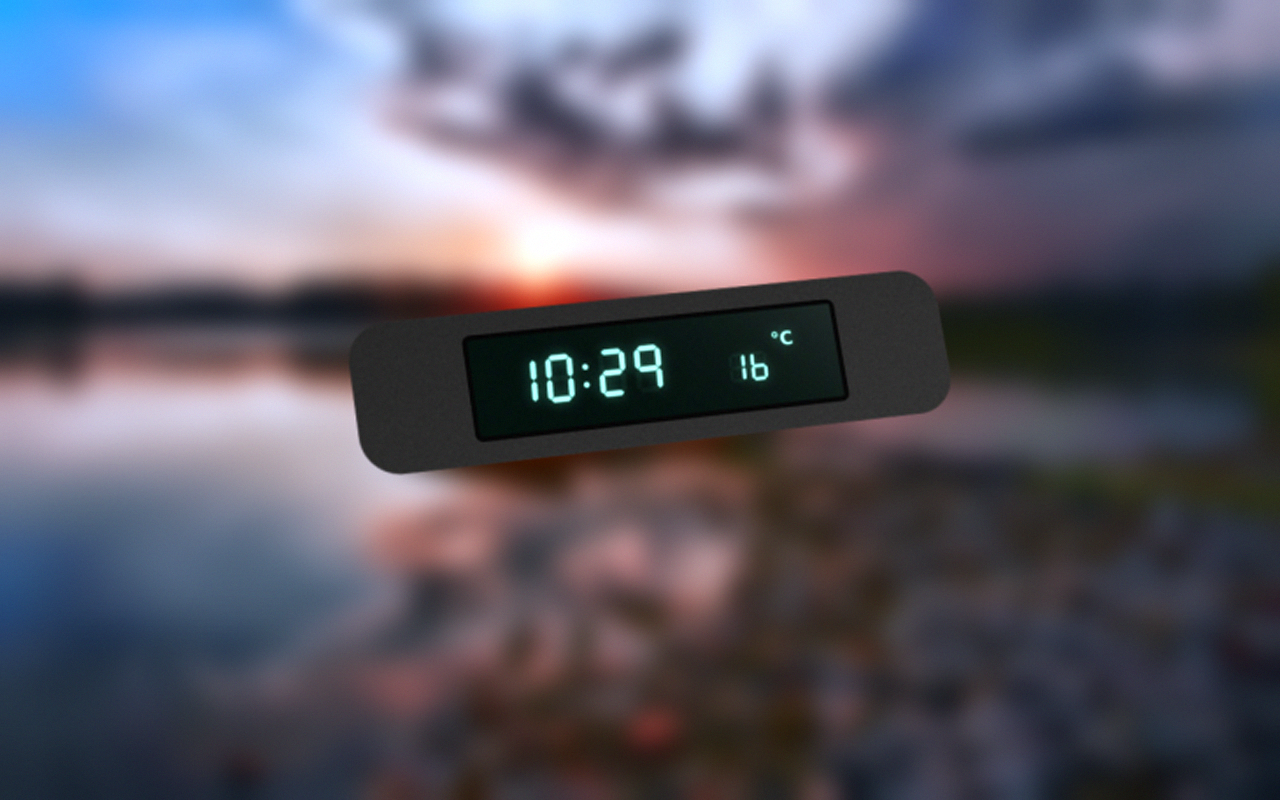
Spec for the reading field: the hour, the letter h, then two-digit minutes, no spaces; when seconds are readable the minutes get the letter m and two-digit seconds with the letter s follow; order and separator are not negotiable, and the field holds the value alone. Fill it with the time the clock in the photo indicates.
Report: 10h29
